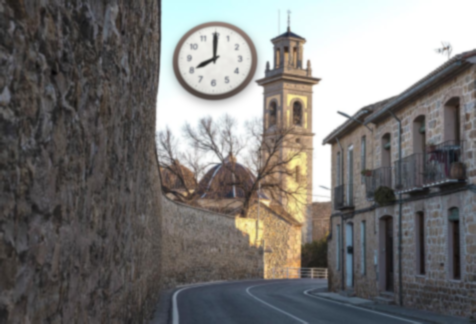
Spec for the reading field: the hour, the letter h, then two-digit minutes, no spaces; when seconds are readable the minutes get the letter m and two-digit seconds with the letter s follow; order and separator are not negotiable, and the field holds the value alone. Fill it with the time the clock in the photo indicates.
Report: 8h00
